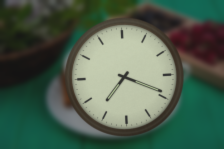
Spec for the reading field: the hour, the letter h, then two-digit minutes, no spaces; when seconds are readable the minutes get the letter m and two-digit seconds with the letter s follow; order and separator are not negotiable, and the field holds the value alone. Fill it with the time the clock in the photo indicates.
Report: 7h19
